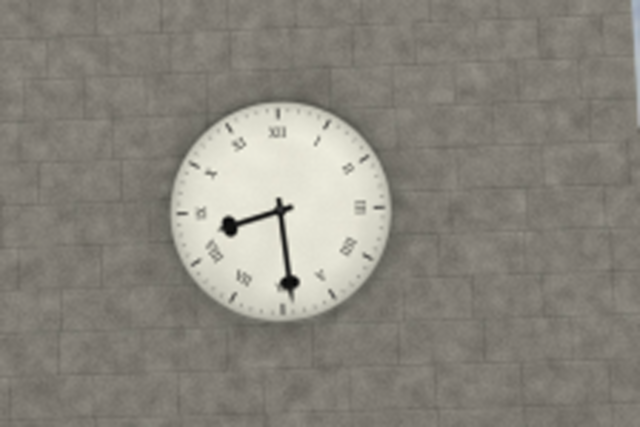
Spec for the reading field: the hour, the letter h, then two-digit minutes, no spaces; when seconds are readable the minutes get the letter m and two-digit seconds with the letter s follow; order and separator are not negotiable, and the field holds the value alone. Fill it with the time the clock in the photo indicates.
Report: 8h29
